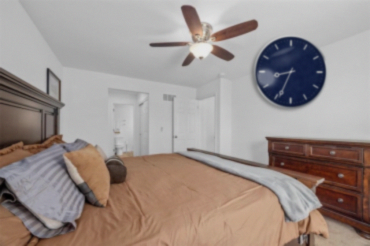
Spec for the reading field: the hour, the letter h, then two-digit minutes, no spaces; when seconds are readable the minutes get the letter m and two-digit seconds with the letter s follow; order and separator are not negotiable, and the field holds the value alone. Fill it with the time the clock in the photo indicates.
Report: 8h34
